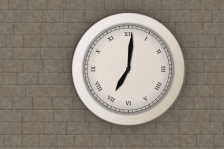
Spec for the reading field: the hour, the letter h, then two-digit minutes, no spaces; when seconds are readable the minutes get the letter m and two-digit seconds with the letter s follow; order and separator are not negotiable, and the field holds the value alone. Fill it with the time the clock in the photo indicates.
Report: 7h01
